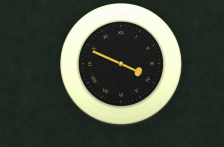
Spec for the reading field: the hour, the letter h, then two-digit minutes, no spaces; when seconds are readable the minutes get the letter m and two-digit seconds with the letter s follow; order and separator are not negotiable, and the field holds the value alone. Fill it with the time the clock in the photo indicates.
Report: 3h49
